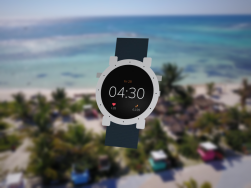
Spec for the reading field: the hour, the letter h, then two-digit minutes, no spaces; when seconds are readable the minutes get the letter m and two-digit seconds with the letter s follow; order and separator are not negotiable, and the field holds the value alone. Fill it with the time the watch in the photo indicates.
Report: 4h30
